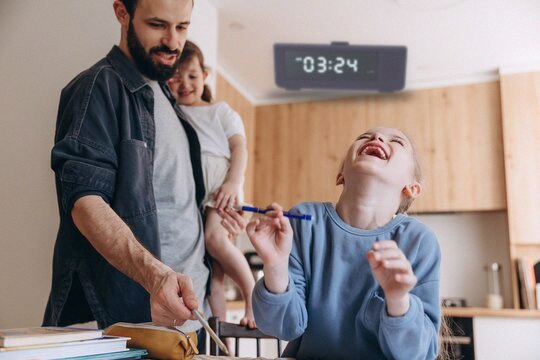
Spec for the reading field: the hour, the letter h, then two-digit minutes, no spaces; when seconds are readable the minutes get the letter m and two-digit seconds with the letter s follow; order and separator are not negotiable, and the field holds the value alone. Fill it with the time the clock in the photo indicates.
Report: 3h24
